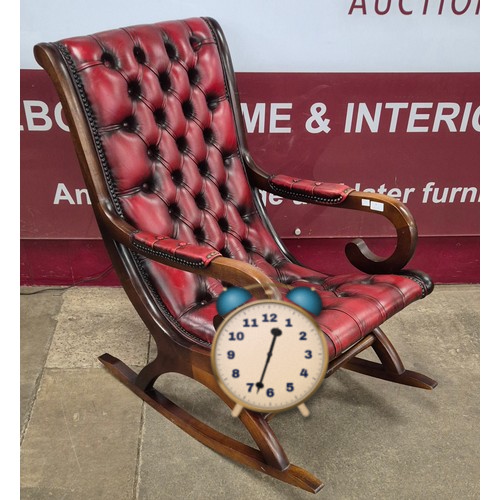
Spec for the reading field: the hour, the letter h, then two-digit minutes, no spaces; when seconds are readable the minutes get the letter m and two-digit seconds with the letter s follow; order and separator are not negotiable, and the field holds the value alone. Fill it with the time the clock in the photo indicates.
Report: 12h33
